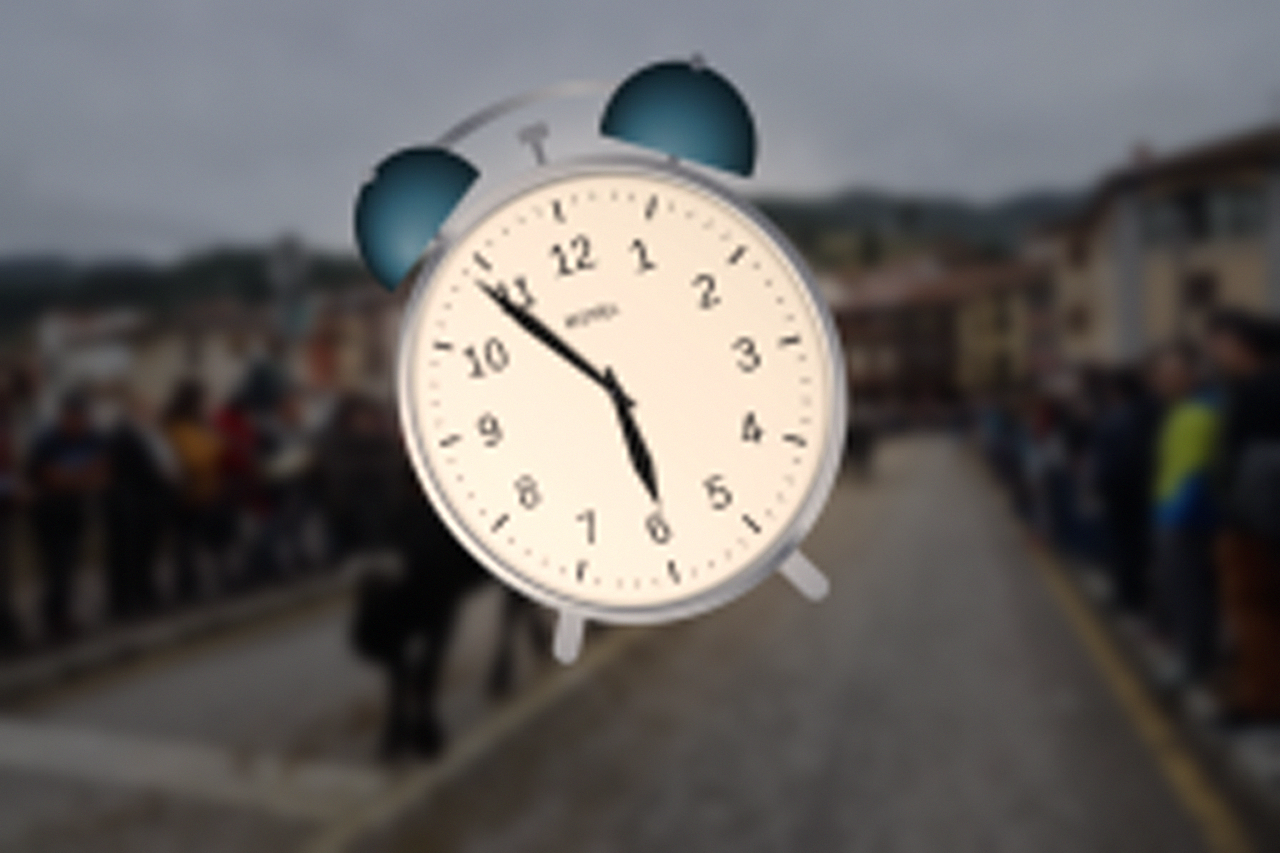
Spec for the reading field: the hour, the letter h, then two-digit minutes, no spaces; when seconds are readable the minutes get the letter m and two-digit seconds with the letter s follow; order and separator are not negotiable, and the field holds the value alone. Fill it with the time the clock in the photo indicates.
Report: 5h54
